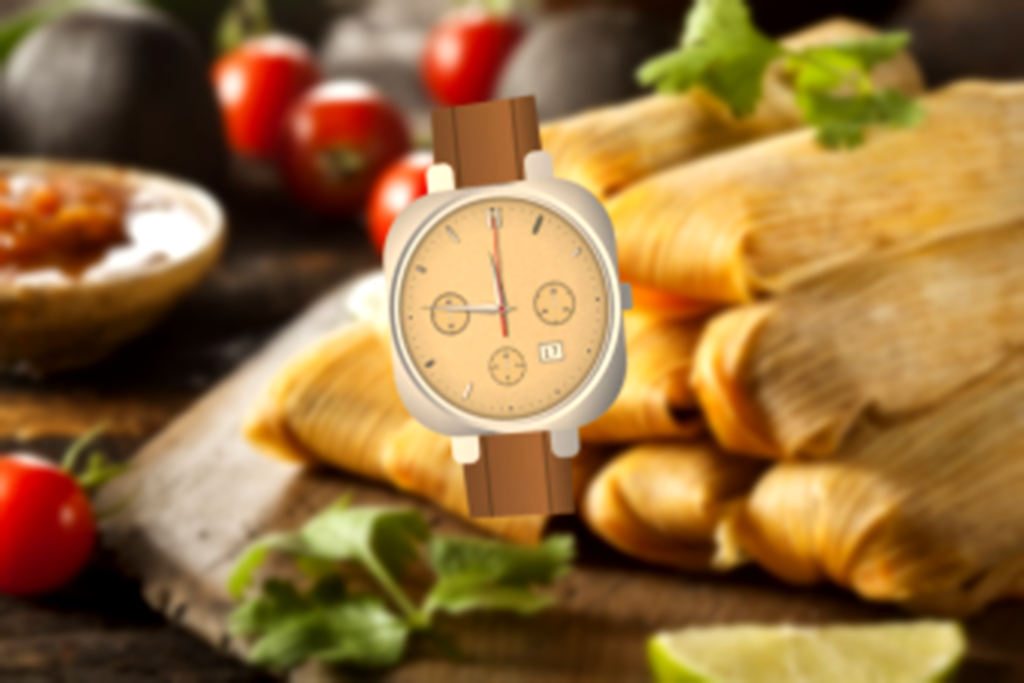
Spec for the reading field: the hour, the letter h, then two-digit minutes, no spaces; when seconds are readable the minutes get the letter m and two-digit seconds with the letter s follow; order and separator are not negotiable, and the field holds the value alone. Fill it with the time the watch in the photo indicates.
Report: 11h46
